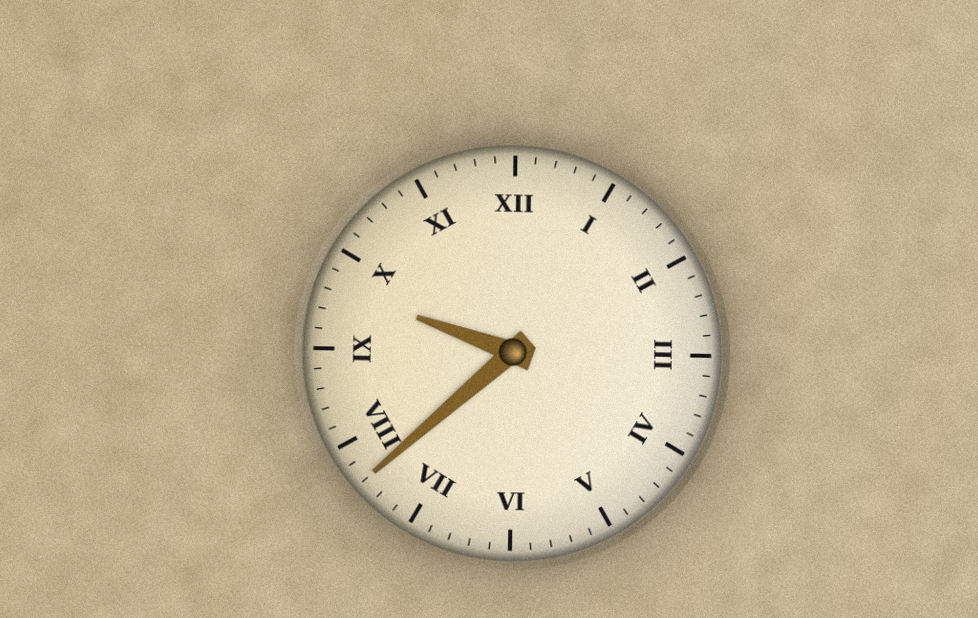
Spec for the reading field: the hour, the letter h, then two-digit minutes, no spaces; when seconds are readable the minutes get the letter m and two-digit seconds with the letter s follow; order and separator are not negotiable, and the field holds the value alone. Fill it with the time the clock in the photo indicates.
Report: 9h38
